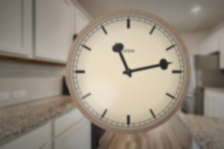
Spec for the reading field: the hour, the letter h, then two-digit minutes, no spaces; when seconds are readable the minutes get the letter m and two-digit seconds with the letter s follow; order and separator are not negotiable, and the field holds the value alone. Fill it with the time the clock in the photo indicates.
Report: 11h13
